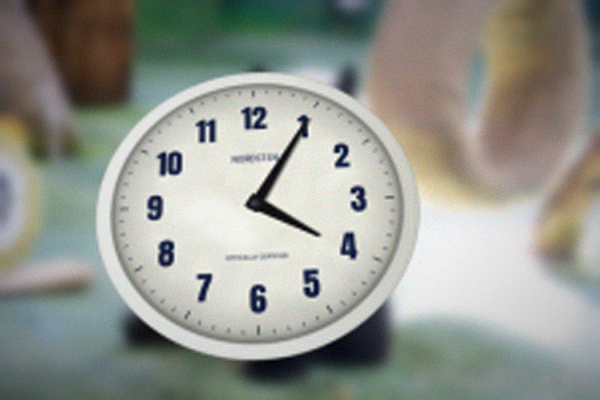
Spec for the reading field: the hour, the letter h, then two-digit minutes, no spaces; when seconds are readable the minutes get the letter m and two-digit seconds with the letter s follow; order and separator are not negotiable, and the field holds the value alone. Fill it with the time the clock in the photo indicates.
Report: 4h05
